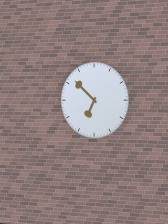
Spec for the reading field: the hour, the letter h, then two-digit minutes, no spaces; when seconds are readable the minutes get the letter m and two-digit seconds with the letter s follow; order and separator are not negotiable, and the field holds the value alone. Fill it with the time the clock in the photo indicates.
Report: 6h52
